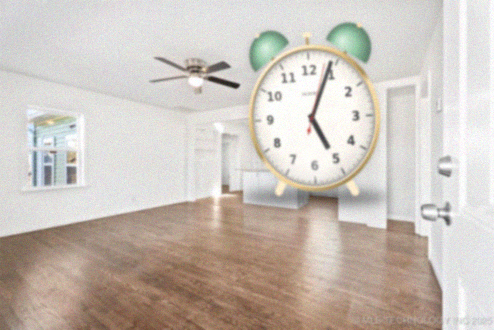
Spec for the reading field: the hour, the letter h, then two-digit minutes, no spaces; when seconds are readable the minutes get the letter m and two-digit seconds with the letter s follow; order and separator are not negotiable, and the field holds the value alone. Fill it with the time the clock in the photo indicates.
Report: 5h04m03s
